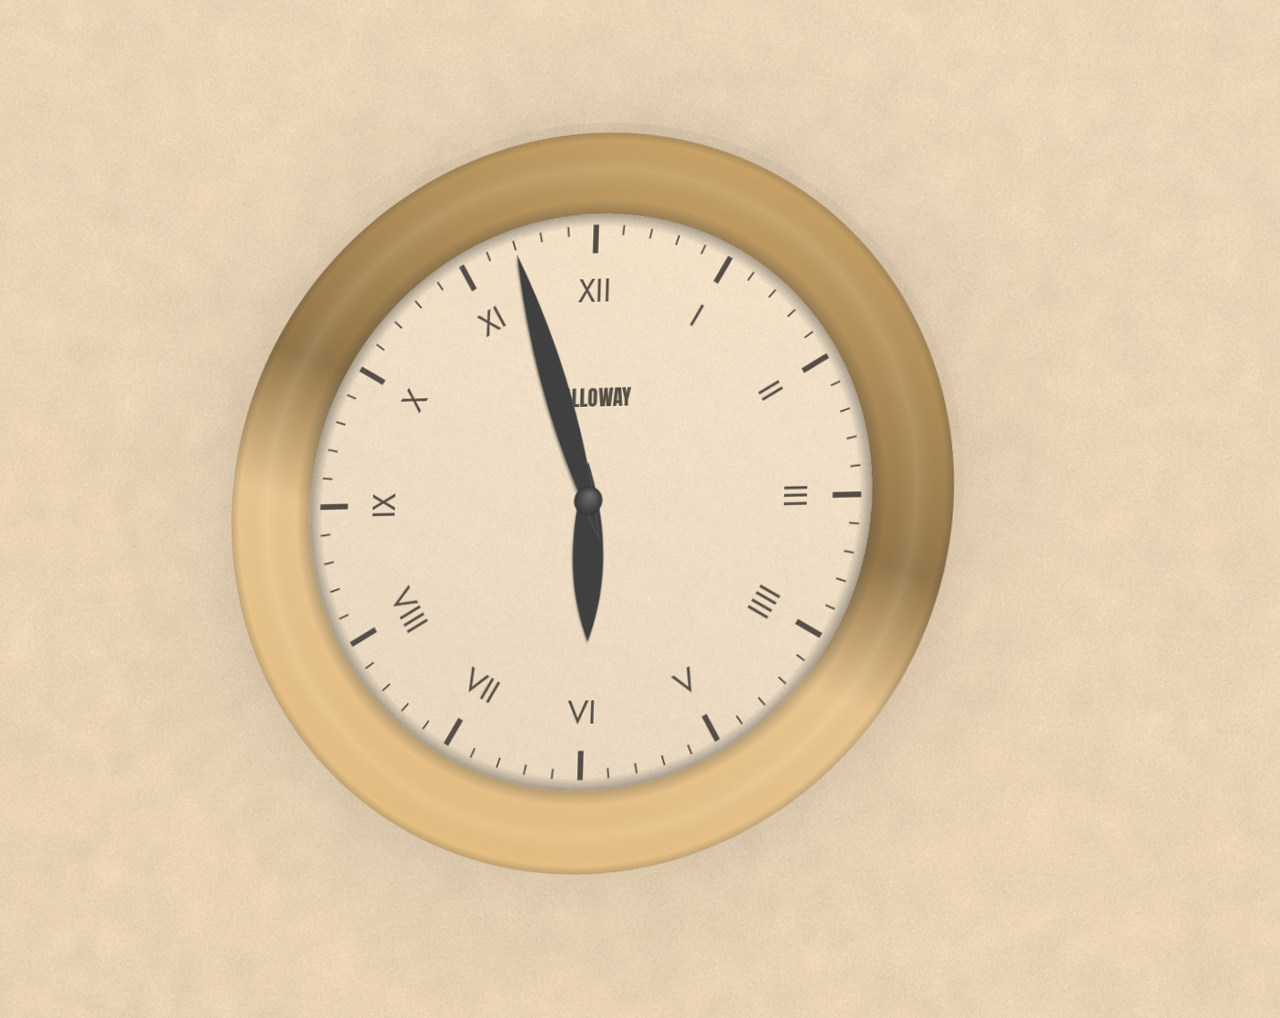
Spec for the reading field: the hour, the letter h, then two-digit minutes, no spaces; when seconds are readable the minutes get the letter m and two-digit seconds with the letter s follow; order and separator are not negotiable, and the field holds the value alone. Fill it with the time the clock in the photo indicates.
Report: 5h57
